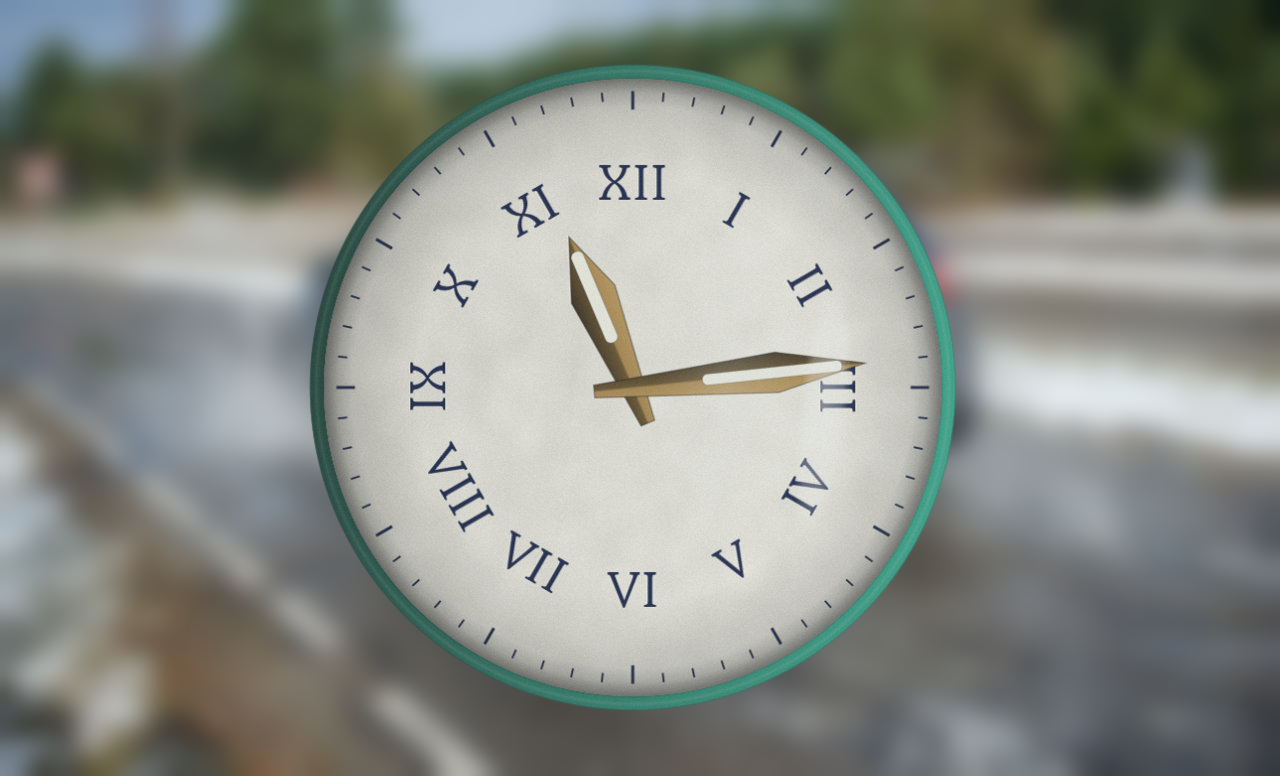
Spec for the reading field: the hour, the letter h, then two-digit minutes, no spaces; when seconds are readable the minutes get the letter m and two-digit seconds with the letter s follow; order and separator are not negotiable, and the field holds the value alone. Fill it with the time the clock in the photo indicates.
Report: 11h14
